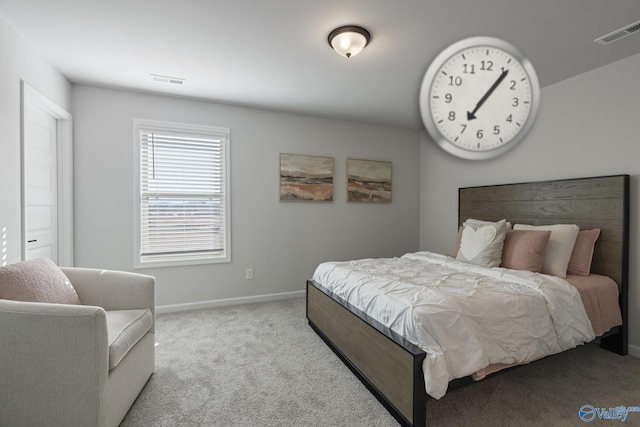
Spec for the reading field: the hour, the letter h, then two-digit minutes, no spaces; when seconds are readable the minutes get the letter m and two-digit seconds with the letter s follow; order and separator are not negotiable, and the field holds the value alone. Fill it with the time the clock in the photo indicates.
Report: 7h06
